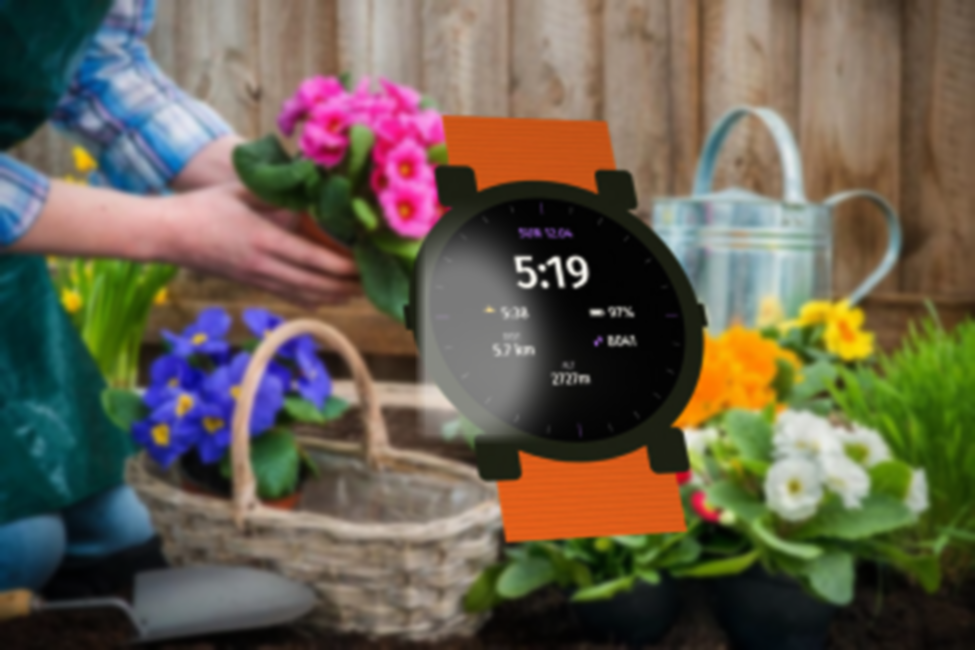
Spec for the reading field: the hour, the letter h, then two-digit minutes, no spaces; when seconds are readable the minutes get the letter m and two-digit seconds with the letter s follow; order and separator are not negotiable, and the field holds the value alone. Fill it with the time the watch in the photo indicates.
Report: 5h19
